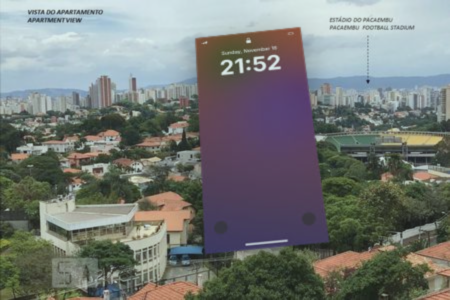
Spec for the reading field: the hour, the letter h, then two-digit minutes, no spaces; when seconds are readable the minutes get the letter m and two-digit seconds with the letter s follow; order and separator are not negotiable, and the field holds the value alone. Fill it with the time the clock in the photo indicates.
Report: 21h52
